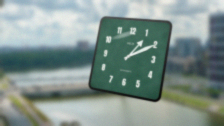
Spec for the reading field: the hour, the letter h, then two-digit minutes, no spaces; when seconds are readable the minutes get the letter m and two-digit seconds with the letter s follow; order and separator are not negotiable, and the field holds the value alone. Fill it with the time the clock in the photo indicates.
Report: 1h10
